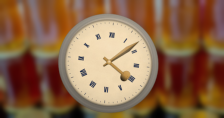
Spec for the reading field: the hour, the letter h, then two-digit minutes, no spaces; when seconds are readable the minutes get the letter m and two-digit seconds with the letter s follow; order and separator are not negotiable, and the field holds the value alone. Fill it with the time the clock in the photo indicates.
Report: 4h08
